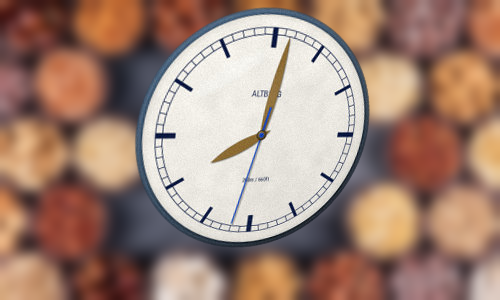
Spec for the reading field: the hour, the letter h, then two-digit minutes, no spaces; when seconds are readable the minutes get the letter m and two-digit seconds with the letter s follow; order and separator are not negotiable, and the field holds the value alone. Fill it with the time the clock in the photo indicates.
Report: 8h01m32s
